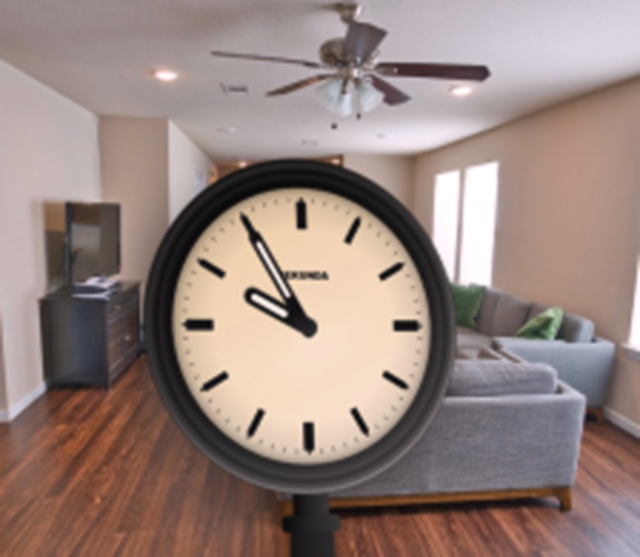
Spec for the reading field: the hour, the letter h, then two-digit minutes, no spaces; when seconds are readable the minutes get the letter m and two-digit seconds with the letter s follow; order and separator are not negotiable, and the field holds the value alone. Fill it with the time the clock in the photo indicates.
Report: 9h55
